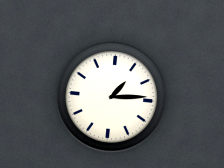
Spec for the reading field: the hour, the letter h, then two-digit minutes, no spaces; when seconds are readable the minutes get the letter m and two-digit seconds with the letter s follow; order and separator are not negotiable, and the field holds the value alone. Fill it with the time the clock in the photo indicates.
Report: 1h14
